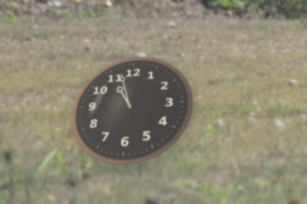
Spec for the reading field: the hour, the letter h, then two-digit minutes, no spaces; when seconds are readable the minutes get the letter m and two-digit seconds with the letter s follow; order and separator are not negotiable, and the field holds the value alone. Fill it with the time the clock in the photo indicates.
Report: 10h57
